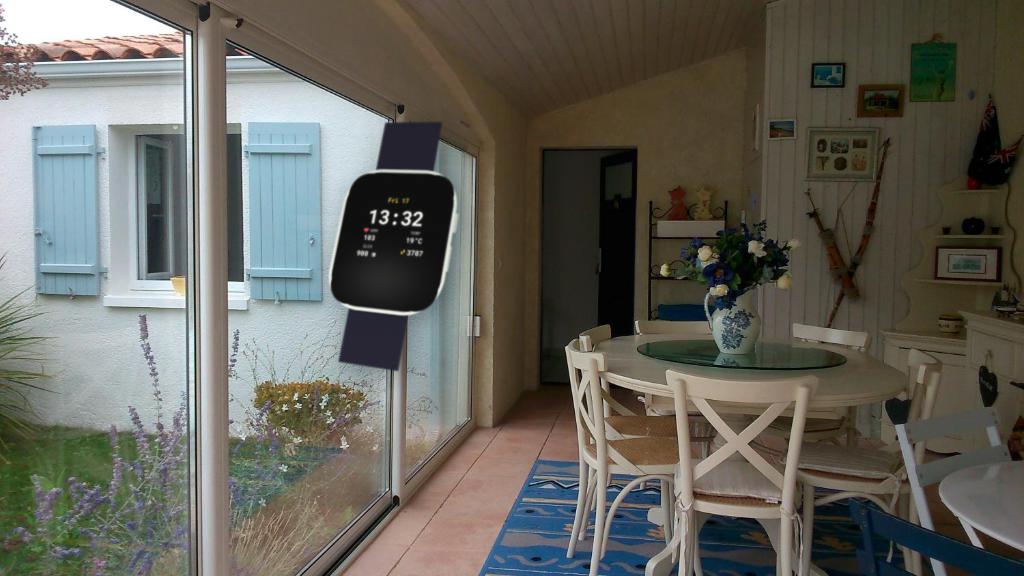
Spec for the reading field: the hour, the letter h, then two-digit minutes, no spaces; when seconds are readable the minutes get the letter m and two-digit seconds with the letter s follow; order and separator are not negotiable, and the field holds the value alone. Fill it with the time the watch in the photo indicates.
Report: 13h32
